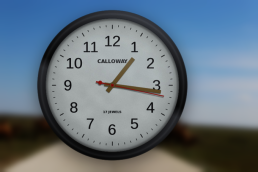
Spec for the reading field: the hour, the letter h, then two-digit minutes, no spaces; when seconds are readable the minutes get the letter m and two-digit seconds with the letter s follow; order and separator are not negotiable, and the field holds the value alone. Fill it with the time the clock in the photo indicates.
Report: 1h16m17s
